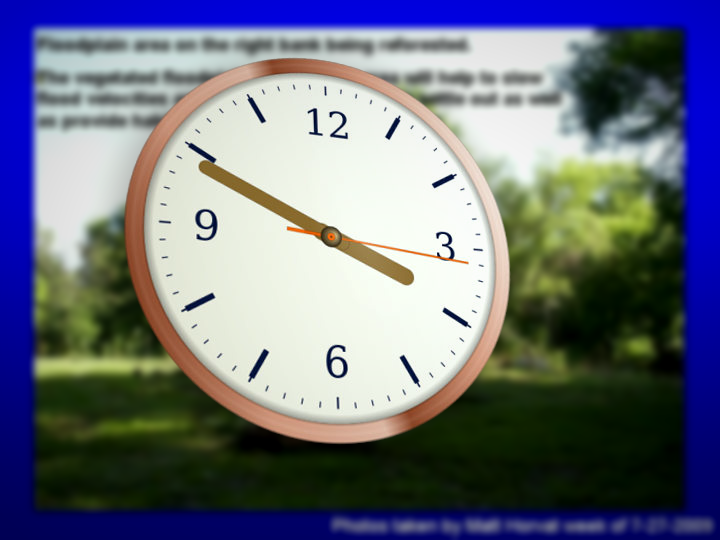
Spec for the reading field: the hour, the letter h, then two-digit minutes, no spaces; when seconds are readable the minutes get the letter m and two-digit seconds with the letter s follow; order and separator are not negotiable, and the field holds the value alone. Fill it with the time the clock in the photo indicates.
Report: 3h49m16s
